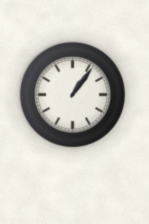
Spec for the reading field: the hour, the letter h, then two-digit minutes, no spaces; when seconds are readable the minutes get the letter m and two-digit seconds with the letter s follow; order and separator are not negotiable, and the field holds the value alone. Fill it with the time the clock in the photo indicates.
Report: 1h06
